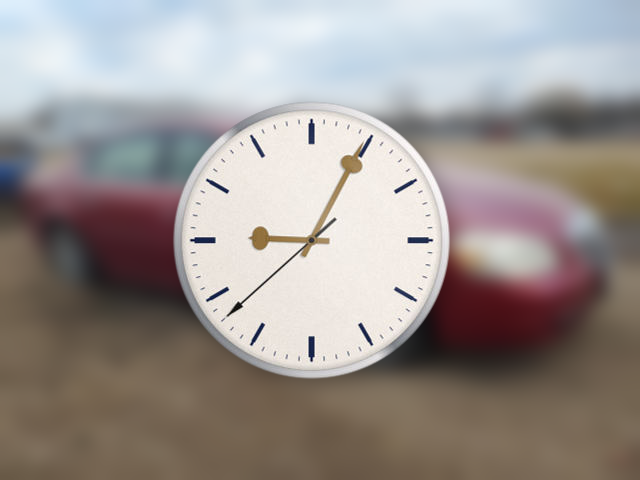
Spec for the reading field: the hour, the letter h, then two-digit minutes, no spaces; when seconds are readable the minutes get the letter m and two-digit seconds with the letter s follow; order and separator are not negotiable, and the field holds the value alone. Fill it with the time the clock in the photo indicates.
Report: 9h04m38s
